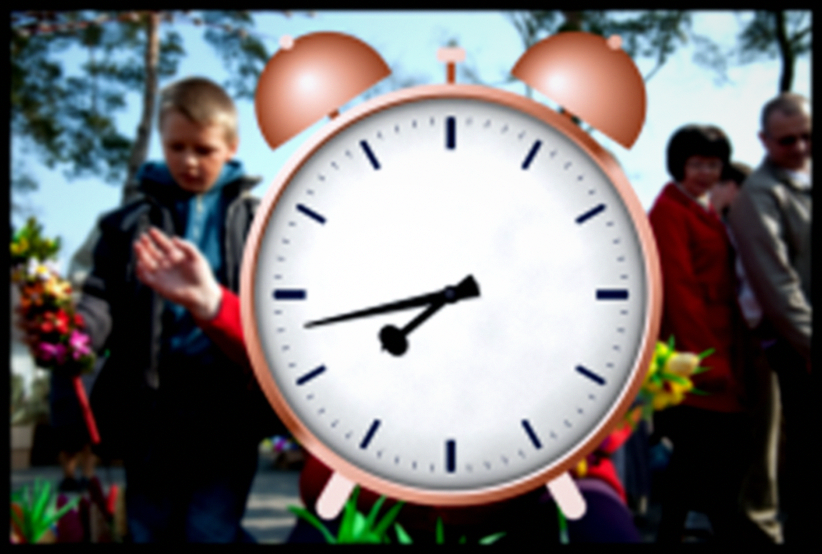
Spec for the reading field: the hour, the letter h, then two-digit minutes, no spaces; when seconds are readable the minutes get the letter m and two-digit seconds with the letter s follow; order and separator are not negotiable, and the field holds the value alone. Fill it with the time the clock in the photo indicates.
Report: 7h43
